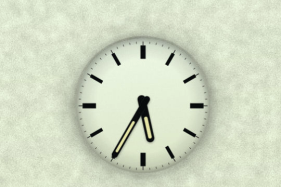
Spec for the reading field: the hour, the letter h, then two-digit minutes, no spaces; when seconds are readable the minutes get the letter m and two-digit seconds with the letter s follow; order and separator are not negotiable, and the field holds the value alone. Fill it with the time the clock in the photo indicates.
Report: 5h35
